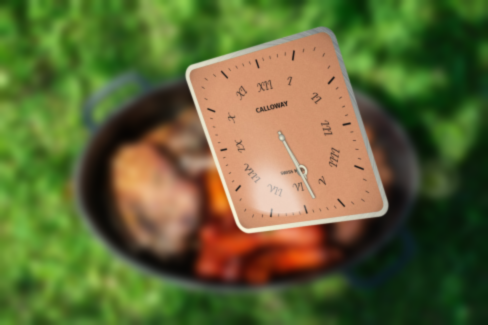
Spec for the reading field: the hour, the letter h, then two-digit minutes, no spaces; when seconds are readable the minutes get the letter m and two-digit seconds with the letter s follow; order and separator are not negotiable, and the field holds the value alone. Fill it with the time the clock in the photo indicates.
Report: 5h28
